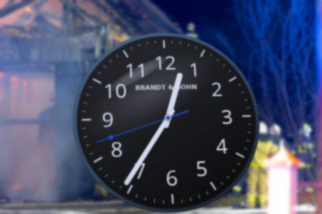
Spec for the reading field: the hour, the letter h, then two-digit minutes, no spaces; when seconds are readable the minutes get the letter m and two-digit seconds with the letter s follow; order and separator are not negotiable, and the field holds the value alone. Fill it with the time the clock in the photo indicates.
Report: 12h35m42s
